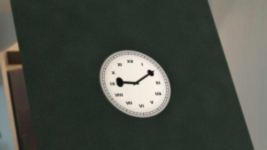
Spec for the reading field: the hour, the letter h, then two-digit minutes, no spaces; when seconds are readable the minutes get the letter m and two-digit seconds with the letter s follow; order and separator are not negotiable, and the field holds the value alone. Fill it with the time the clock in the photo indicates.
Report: 9h10
